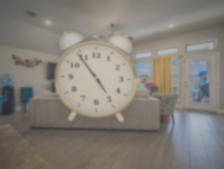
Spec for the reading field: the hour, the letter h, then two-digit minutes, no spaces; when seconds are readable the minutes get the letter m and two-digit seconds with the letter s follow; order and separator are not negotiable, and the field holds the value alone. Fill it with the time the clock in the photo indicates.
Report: 4h54
